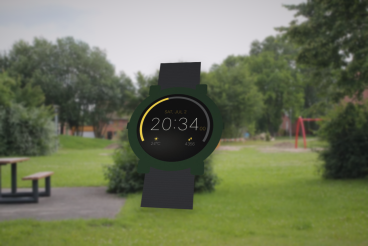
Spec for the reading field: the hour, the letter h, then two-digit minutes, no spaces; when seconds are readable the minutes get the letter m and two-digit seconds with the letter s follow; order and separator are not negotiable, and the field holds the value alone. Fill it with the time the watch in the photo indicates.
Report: 20h34
